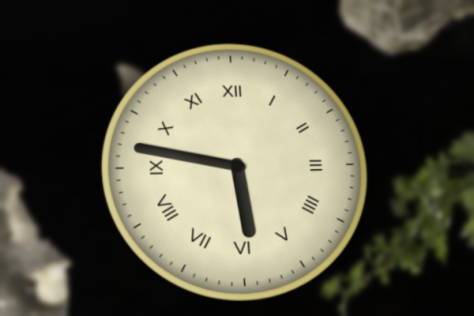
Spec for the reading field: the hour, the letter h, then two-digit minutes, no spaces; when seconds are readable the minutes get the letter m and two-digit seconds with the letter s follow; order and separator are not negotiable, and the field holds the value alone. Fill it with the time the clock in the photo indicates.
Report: 5h47
